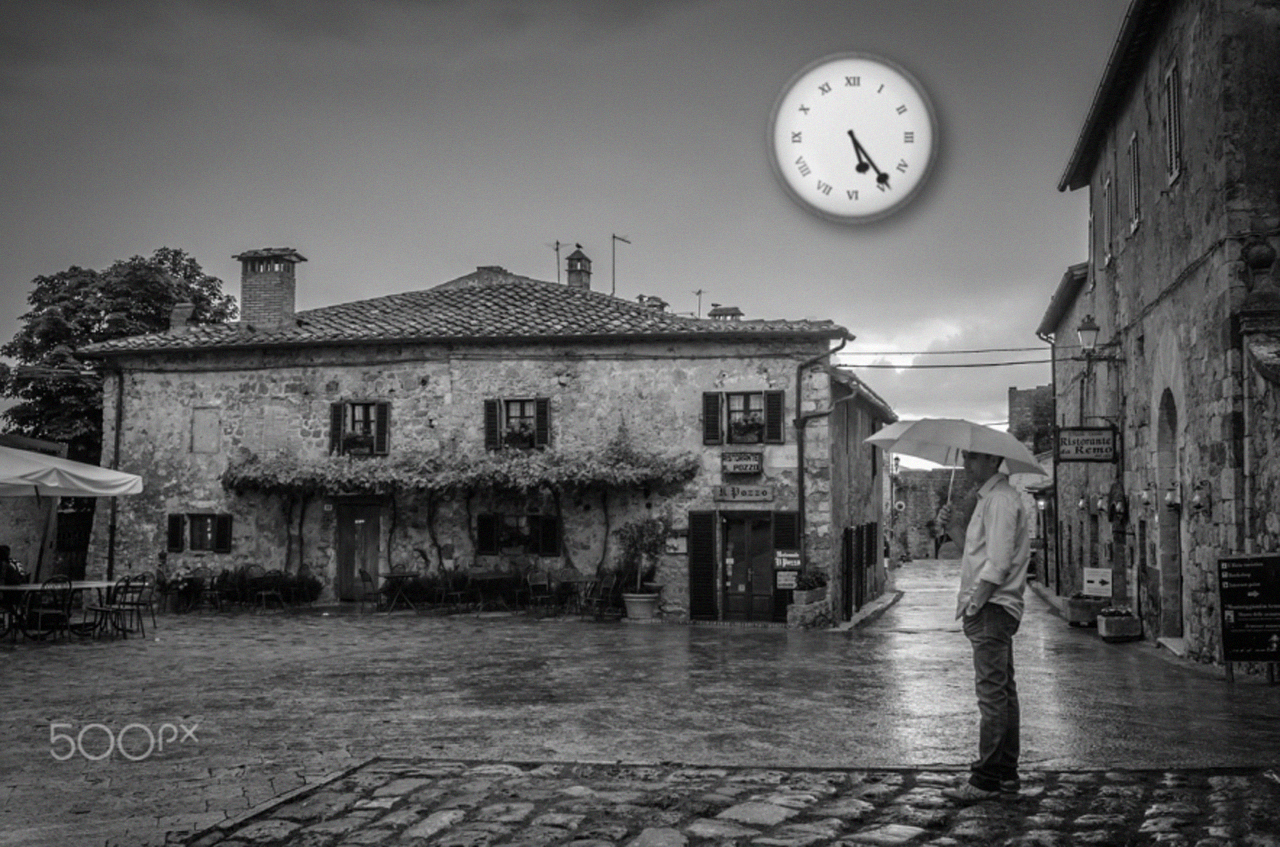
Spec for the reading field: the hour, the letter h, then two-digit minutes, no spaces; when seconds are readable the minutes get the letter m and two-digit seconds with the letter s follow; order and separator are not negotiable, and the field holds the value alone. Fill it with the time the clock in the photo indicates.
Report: 5h24
